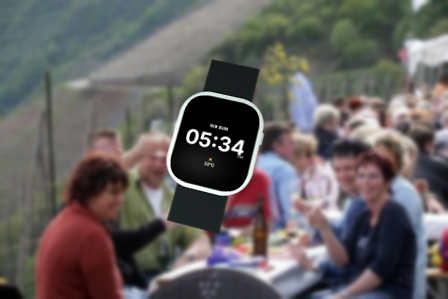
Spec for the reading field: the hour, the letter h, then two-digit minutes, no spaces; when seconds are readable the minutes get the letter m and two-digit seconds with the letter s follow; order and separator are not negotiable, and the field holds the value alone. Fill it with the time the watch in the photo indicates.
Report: 5h34
